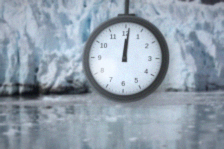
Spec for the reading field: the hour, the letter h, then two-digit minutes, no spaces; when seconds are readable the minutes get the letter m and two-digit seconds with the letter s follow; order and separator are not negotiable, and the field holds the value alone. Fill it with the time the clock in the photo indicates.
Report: 12h01
